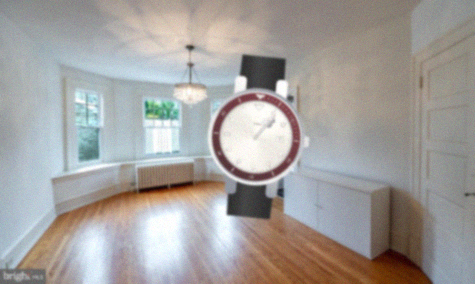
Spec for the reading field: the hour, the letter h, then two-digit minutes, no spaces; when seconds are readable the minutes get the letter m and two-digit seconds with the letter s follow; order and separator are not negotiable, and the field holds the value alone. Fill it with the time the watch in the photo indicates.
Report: 1h06
